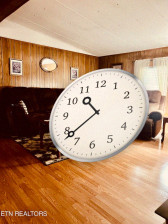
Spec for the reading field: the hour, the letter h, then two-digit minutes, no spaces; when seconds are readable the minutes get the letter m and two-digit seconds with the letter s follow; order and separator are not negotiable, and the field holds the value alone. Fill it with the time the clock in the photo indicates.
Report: 10h38
